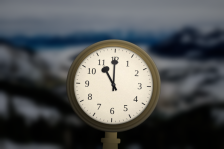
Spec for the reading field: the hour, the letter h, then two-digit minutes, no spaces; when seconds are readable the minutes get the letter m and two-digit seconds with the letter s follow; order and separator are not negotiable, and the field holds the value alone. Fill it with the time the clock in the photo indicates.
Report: 11h00
